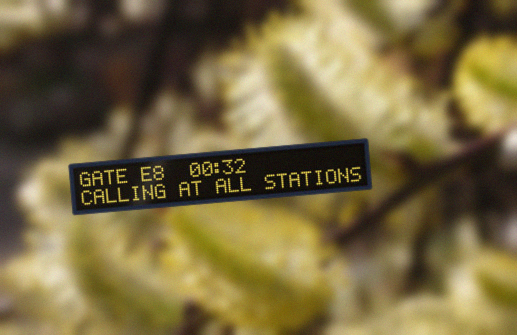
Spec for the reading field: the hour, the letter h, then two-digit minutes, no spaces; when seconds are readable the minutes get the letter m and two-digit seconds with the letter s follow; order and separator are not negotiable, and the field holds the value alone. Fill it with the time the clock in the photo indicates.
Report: 0h32
